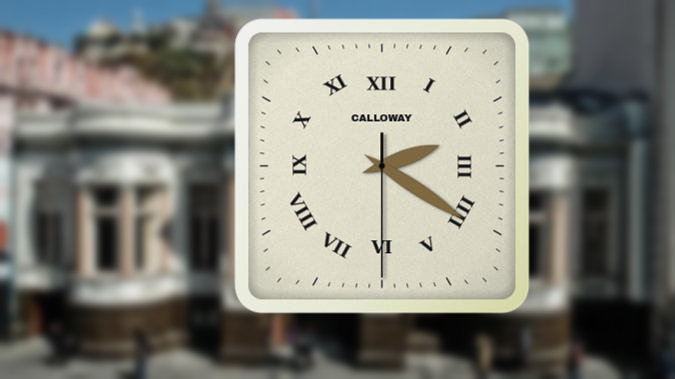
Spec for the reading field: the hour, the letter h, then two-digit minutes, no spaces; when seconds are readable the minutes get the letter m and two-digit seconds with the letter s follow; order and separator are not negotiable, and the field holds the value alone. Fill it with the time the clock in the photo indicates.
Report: 2h20m30s
